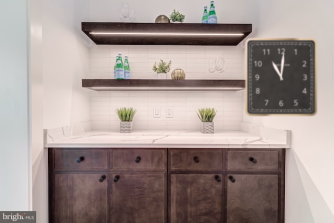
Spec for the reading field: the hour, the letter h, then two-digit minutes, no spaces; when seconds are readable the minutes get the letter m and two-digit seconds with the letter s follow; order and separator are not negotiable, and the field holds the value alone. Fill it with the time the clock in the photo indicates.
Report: 11h01
